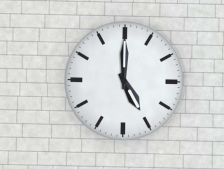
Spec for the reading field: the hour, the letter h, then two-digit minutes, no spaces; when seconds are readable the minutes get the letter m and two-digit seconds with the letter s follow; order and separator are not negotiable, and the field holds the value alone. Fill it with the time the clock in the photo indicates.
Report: 5h00
